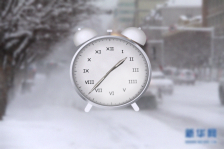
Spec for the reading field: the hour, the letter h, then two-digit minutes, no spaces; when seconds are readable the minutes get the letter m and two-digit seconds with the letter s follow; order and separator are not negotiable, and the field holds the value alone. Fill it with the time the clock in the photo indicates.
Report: 1h37
